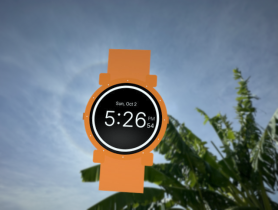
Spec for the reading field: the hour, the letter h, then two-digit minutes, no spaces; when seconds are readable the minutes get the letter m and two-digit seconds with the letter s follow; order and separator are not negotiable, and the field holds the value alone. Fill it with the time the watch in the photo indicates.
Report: 5h26
